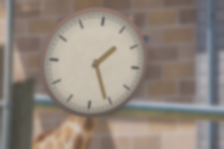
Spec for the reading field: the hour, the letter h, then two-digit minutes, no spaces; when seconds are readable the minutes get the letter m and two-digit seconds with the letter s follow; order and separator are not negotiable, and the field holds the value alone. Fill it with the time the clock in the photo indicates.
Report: 1h26
